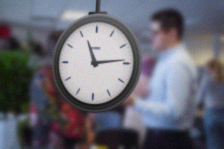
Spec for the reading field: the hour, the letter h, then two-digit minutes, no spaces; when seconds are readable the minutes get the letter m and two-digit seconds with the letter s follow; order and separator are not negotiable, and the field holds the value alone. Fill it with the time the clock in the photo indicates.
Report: 11h14
